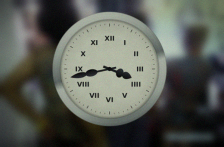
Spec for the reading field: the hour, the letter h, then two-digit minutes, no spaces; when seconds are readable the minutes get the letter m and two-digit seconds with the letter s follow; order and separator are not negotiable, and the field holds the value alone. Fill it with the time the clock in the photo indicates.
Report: 3h43
